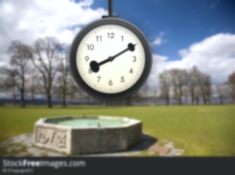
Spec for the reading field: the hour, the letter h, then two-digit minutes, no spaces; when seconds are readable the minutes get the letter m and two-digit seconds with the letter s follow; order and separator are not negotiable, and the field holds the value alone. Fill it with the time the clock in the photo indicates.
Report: 8h10
